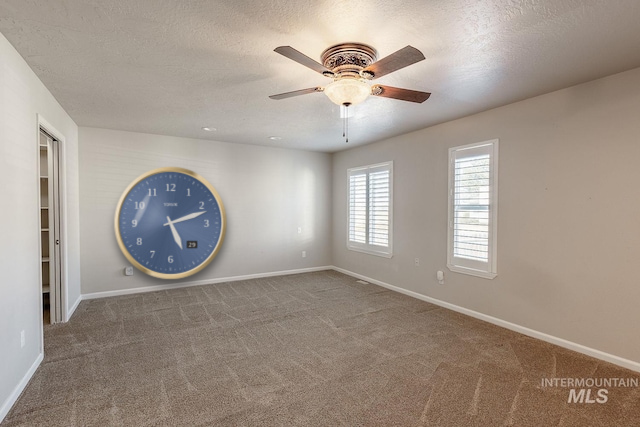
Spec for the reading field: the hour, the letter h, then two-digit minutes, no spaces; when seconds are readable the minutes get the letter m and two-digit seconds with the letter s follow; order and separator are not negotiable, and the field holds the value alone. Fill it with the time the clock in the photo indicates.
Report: 5h12
